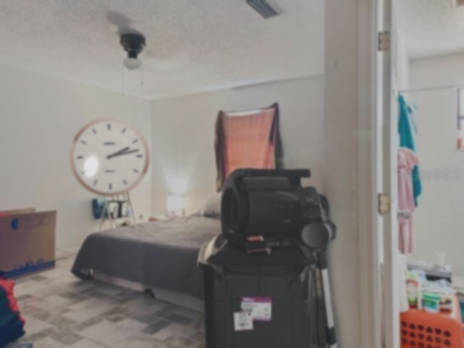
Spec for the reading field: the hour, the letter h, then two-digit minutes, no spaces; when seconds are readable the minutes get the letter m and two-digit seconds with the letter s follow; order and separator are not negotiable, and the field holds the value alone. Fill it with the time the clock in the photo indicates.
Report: 2h13
